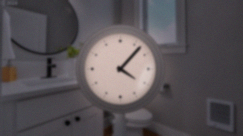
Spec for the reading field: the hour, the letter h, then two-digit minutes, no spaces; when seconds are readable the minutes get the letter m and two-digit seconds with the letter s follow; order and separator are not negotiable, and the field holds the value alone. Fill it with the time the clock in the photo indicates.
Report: 4h07
